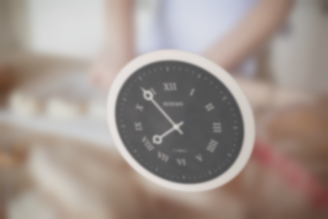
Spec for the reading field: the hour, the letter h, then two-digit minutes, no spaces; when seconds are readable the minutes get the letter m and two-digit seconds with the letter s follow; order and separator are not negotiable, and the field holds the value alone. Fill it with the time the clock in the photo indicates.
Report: 7h54
